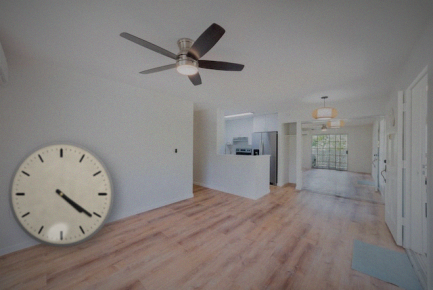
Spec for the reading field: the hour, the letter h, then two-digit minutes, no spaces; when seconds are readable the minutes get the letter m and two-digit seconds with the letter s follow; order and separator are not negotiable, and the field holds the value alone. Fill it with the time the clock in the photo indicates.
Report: 4h21
